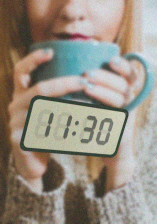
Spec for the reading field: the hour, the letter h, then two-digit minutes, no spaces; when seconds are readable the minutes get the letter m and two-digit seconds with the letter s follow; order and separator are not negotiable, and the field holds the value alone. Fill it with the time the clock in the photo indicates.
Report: 11h30
